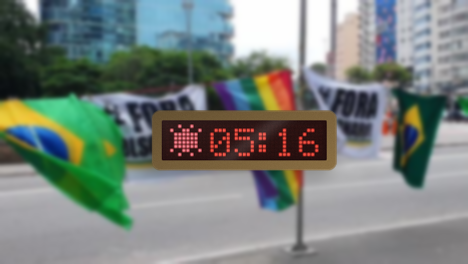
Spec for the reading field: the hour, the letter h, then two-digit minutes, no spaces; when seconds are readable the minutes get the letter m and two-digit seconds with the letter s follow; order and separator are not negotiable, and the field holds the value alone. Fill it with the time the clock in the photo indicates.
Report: 5h16
